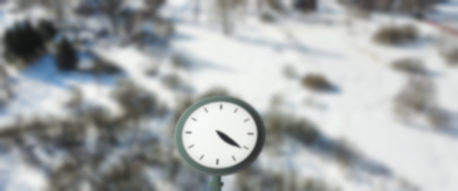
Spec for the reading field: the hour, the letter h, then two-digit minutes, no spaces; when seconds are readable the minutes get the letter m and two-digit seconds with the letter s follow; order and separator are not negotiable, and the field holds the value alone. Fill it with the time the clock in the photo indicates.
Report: 4h21
